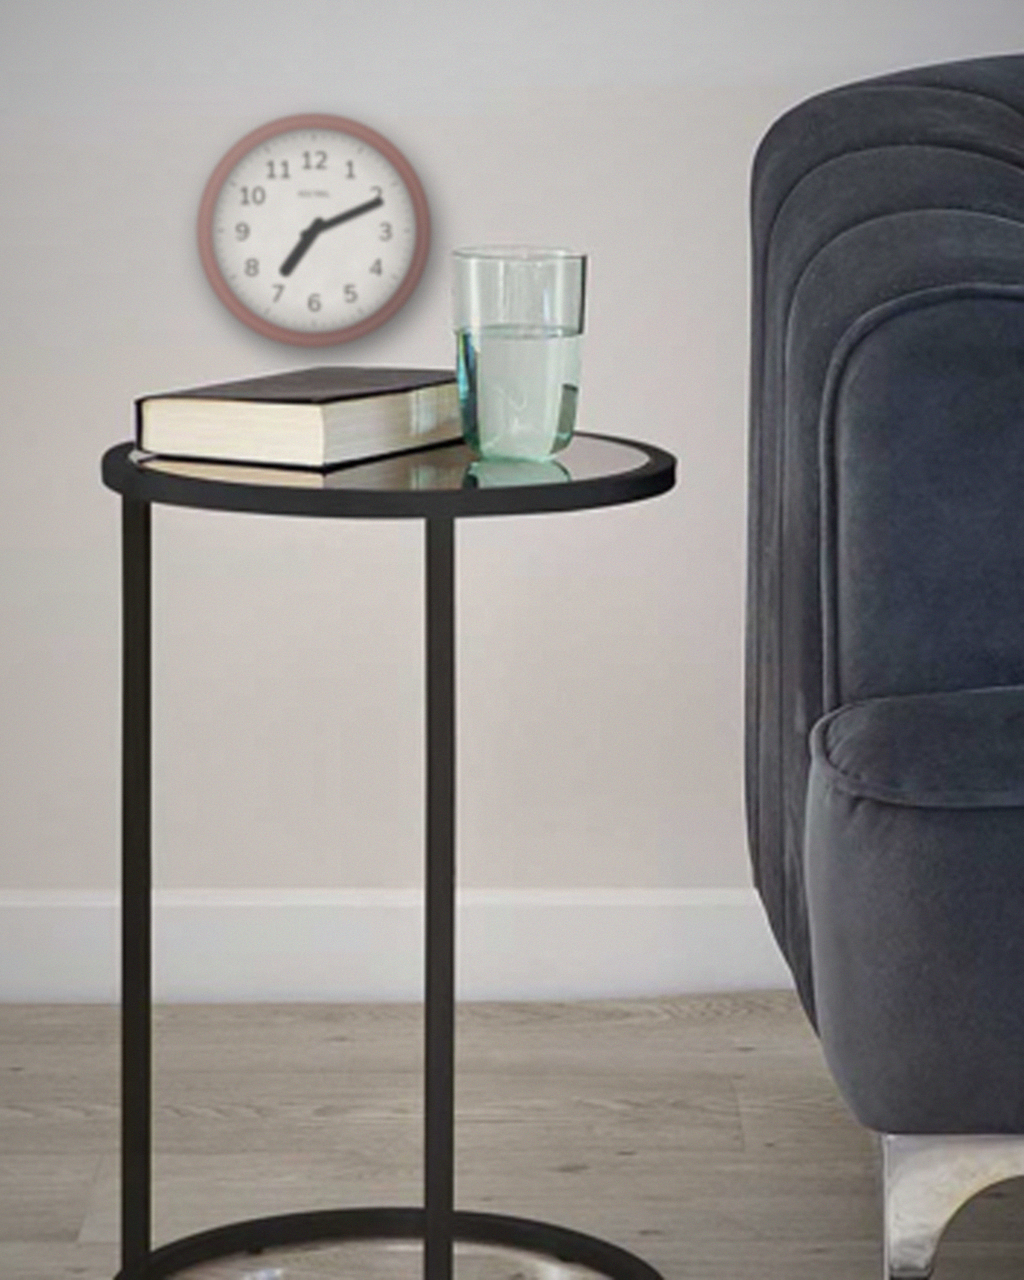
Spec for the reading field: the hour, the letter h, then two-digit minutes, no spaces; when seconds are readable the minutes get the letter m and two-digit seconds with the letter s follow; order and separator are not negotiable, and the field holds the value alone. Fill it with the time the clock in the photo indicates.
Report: 7h11
